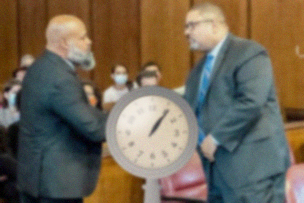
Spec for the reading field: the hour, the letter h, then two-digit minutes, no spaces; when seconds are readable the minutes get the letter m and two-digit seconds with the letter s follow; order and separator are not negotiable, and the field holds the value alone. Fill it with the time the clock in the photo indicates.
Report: 1h06
